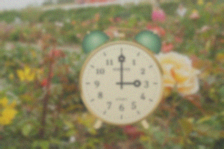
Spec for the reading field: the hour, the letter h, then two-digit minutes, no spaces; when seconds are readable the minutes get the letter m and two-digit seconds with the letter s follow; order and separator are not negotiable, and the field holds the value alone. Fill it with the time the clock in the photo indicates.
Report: 3h00
